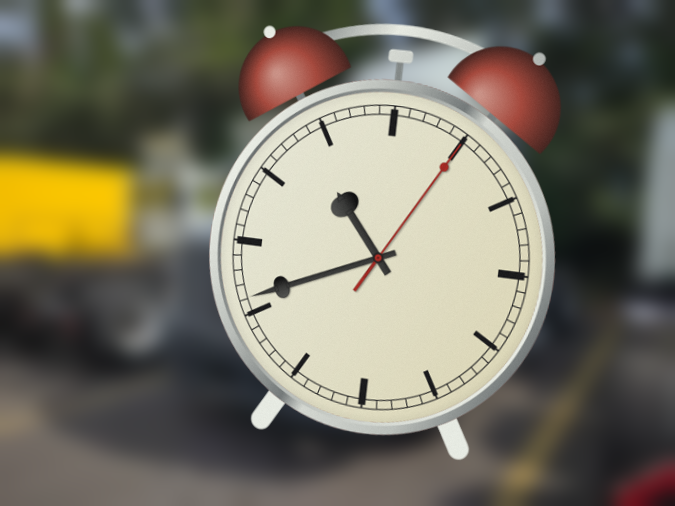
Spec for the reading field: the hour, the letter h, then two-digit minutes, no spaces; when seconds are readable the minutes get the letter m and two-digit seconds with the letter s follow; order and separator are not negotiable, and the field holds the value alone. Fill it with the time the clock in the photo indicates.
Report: 10h41m05s
